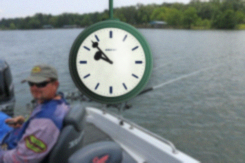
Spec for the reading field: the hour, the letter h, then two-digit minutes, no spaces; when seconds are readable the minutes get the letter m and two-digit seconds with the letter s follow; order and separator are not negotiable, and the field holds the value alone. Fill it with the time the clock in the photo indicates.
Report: 9h53
